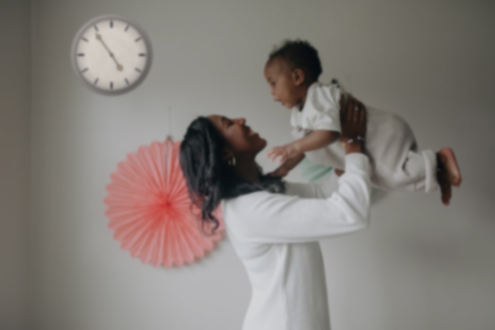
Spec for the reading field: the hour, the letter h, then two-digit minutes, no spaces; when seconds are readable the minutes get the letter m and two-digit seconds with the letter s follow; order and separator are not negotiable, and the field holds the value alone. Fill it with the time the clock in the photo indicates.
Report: 4h54
